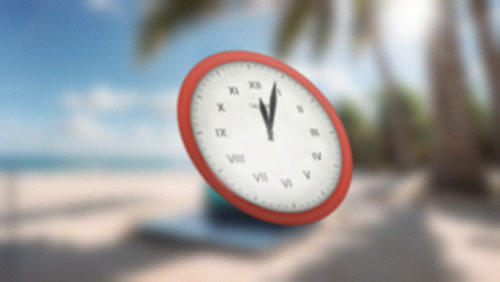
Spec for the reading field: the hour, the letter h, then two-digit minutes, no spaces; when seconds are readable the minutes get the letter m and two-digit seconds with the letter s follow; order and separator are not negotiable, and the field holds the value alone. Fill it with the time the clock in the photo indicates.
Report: 12h04
